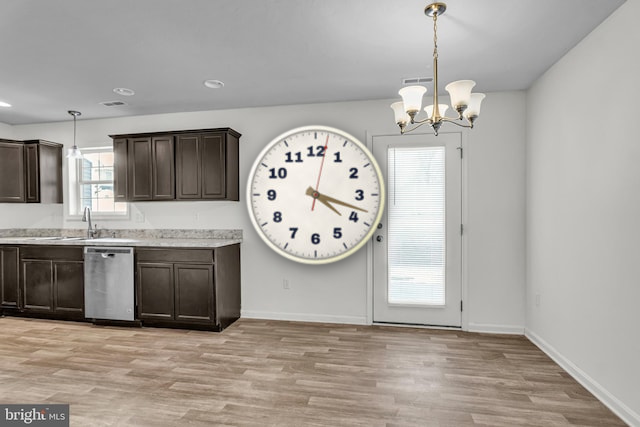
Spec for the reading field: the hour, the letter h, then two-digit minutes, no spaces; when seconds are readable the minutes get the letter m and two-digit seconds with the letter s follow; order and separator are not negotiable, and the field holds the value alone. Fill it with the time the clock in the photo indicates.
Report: 4h18m02s
